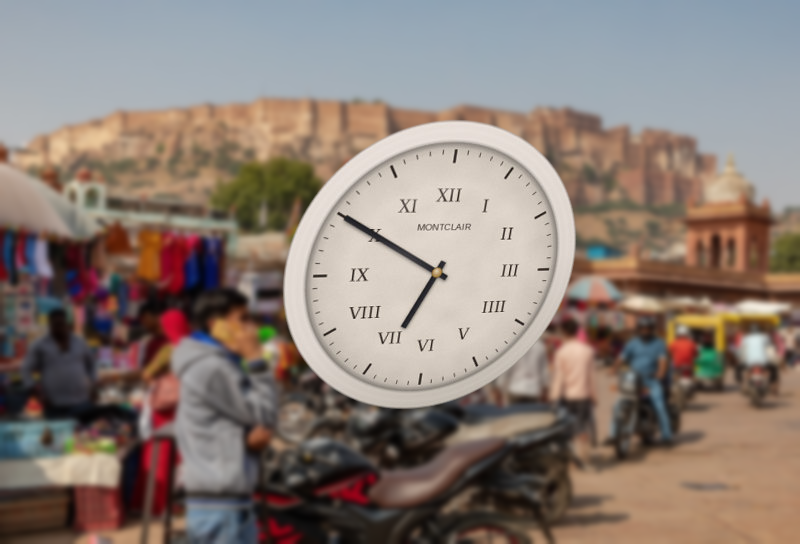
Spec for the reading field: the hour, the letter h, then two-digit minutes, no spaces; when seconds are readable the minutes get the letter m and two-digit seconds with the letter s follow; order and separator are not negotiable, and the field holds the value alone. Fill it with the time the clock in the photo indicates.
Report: 6h50
